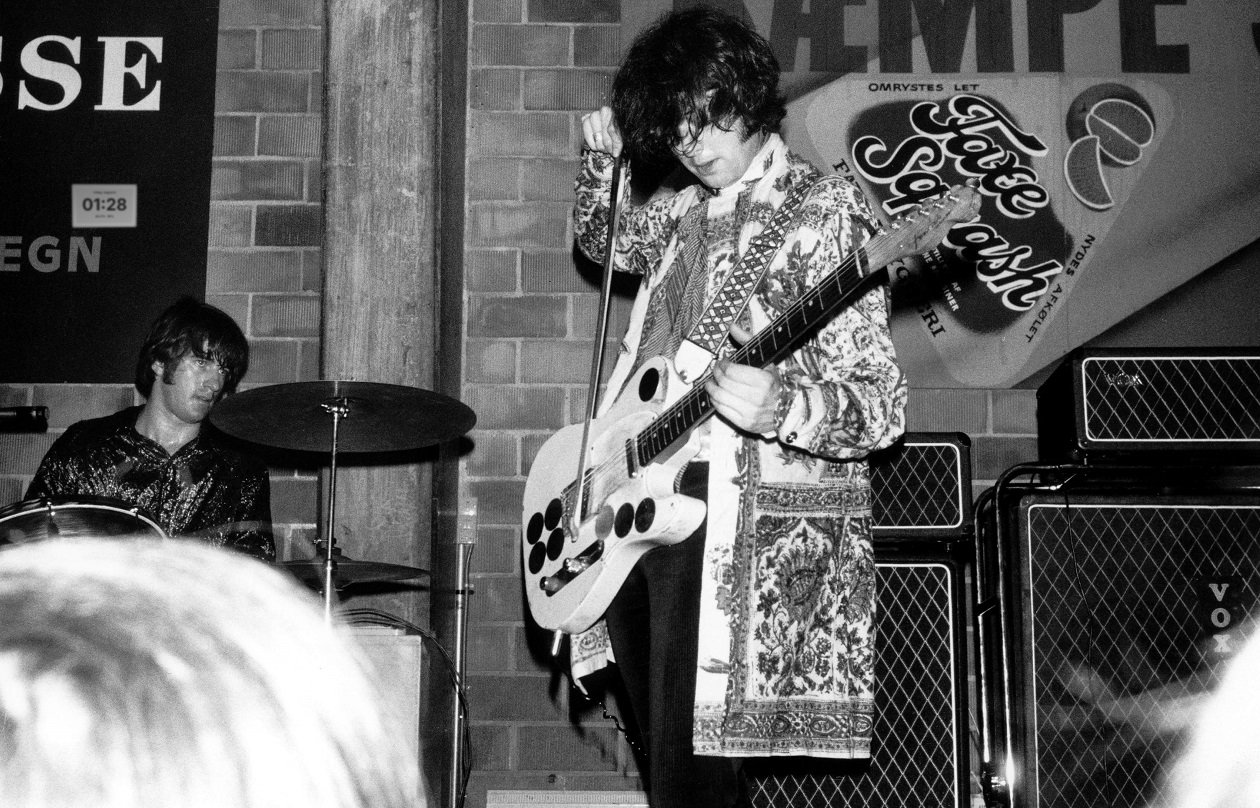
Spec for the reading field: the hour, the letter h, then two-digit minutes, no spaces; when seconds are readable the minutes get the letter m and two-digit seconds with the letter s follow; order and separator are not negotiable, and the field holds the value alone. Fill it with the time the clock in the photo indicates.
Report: 1h28
